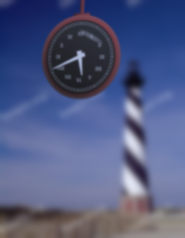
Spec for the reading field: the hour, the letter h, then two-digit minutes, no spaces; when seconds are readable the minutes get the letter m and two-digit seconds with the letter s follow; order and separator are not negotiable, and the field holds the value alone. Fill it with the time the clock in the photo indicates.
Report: 5h41
